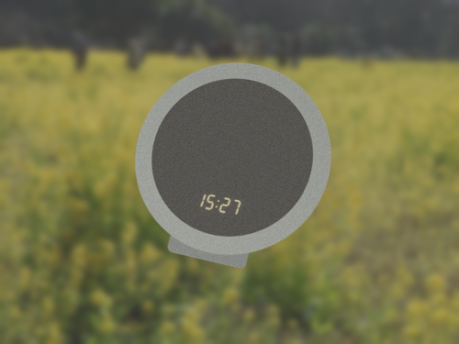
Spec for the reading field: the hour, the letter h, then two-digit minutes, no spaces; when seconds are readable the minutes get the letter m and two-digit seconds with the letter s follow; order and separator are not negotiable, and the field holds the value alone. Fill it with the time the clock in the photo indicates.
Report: 15h27
